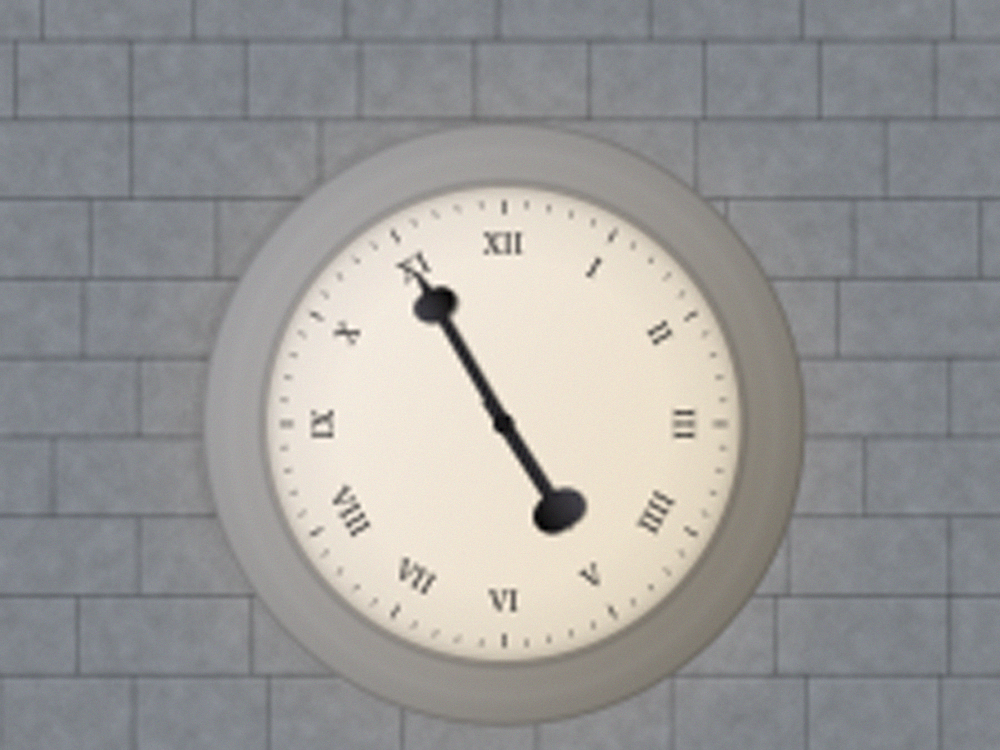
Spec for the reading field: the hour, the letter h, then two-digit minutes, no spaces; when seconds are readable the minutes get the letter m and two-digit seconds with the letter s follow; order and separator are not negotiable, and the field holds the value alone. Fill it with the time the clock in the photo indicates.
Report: 4h55
